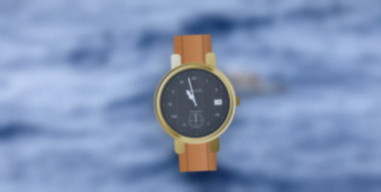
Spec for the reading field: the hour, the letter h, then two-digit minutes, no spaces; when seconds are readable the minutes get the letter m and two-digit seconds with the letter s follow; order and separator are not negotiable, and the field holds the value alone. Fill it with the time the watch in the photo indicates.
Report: 10h58
